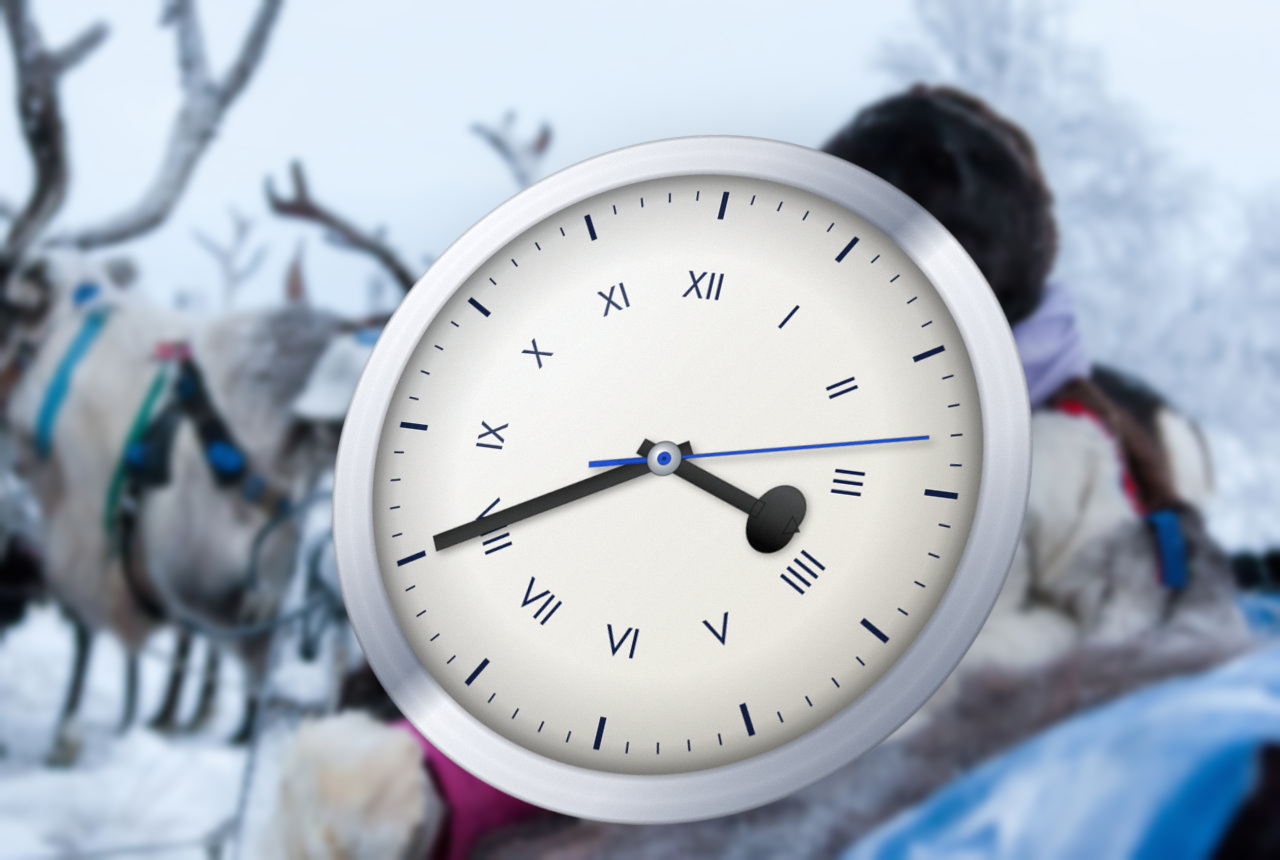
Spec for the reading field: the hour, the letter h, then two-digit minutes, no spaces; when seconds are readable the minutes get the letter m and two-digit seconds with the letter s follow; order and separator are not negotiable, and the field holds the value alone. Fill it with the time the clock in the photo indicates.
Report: 3h40m13s
